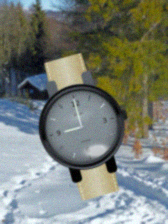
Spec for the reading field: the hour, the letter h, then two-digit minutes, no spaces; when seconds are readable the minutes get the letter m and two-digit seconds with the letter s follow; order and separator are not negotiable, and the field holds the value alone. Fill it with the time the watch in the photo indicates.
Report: 9h00
